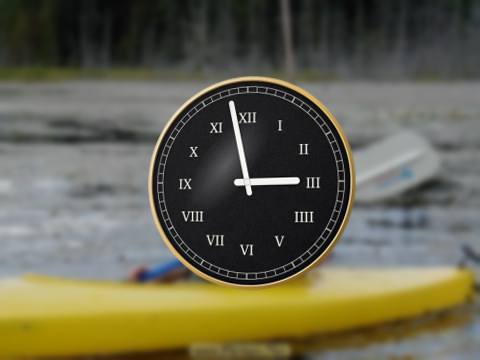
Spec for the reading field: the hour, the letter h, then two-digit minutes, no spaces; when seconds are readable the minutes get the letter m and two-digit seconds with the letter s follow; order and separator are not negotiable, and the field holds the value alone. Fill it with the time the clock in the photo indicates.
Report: 2h58
